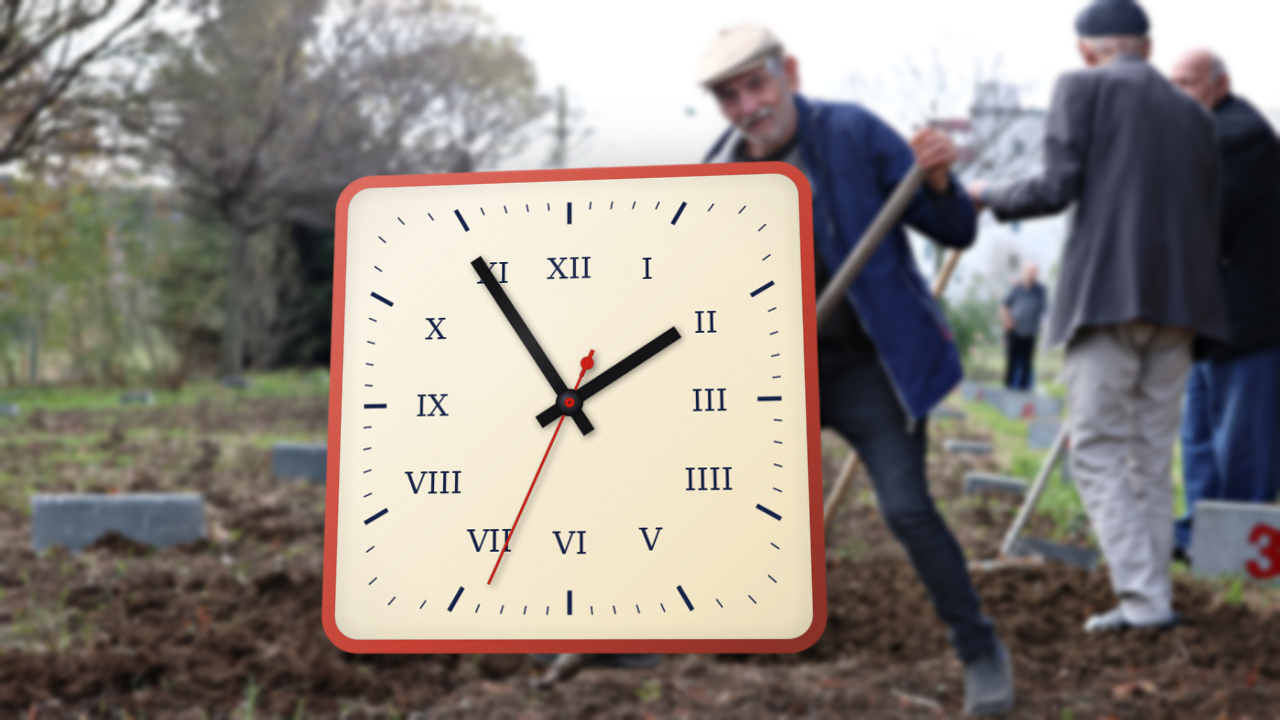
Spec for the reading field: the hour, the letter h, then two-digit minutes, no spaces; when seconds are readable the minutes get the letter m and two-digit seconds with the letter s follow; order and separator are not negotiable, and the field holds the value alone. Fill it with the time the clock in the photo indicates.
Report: 1h54m34s
